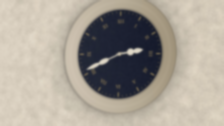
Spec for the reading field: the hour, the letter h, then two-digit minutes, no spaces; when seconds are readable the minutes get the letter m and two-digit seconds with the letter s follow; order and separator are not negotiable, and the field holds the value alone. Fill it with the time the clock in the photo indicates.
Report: 2h41
